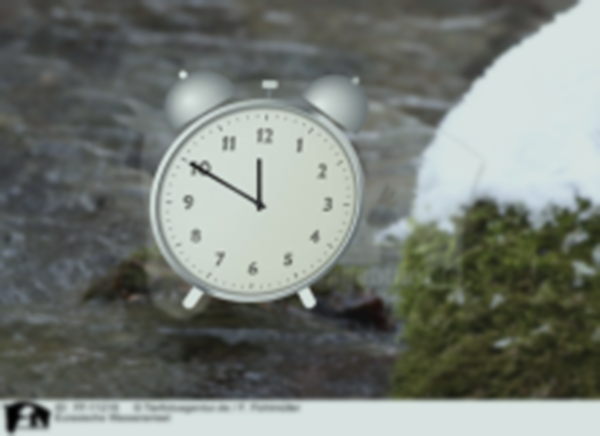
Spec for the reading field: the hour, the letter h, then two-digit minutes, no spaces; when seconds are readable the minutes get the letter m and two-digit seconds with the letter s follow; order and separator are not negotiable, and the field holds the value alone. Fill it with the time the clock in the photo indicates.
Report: 11h50
